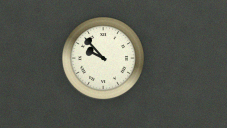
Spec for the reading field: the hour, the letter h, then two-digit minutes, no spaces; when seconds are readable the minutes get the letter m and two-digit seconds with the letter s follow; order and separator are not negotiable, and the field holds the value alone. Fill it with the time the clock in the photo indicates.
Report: 9h53
